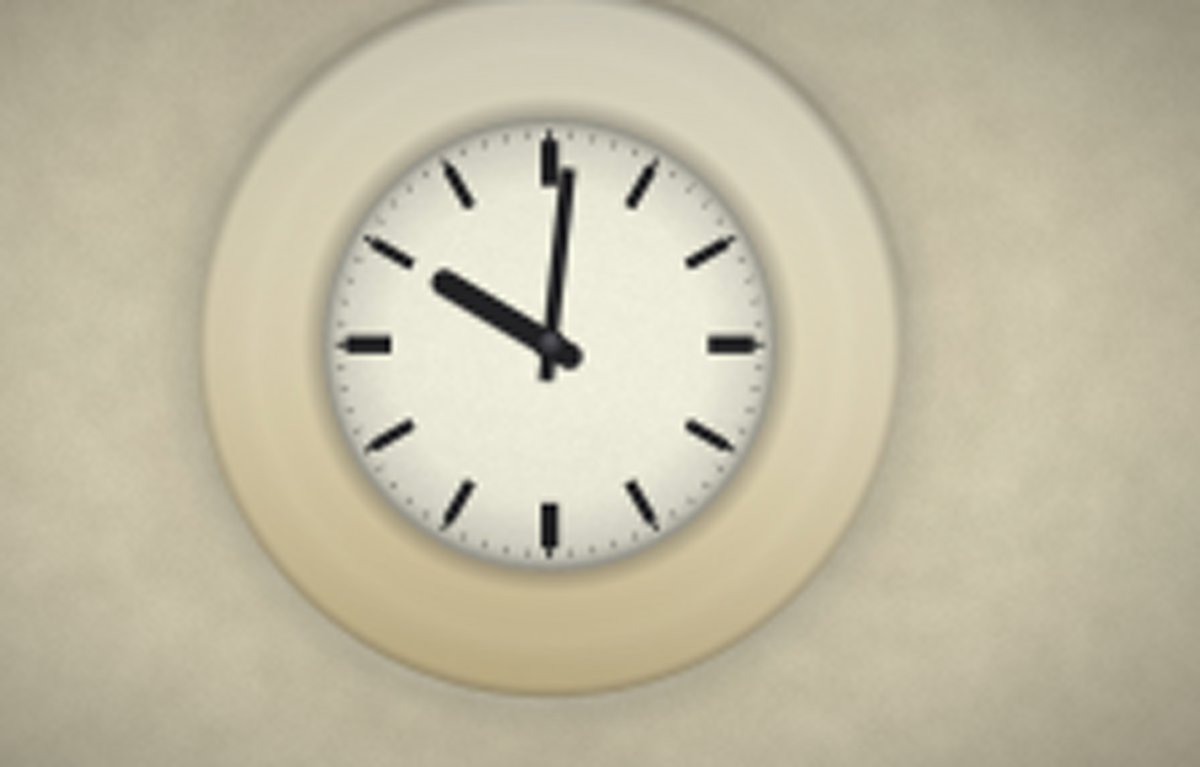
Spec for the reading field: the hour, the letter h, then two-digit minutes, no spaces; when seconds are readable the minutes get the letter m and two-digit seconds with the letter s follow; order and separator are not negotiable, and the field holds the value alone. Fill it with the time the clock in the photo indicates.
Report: 10h01
